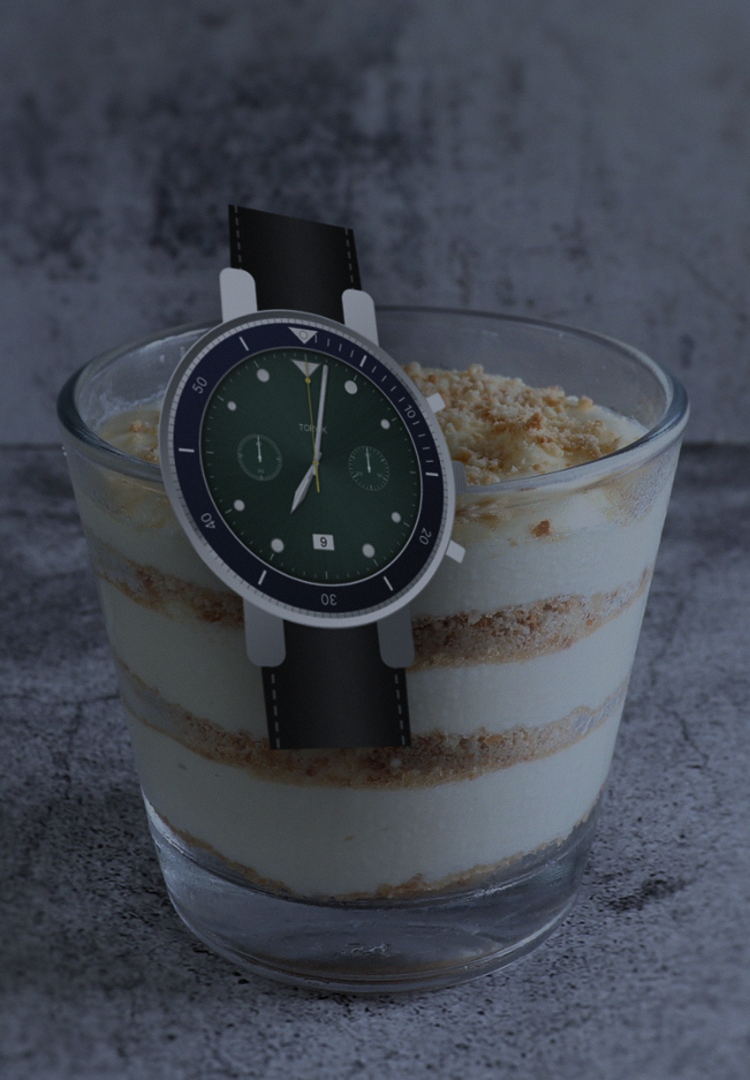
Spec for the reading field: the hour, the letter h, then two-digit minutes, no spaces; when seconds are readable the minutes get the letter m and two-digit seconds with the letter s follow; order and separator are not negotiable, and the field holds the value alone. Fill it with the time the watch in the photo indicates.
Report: 7h02
